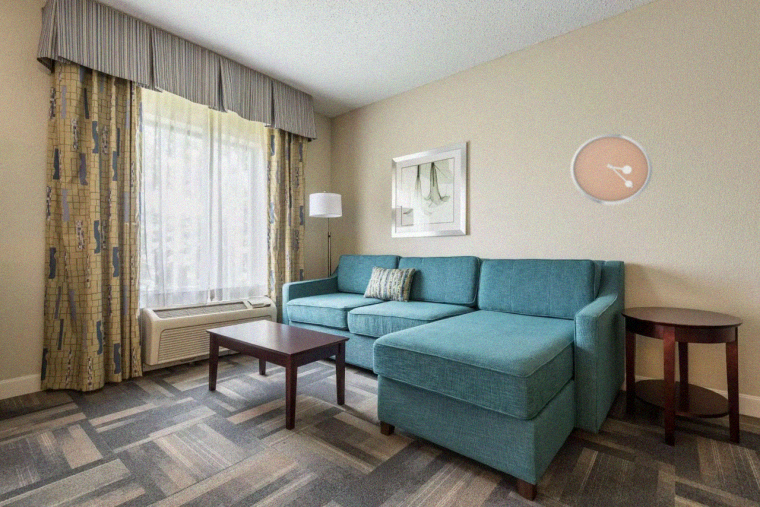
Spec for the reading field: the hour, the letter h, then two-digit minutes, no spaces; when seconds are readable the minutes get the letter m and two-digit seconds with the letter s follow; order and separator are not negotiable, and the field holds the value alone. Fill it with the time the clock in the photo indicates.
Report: 3h23
